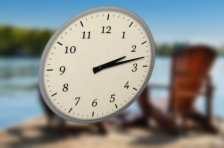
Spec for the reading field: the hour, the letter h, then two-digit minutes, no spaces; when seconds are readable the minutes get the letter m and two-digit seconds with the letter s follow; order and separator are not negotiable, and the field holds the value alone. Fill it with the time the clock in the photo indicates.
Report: 2h13
